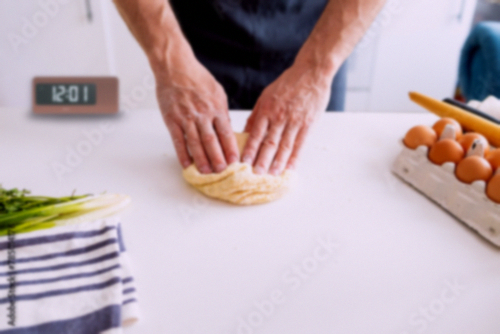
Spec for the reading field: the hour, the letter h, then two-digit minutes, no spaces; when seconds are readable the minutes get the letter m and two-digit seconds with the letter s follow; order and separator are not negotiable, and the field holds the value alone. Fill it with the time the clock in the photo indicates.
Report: 12h01
